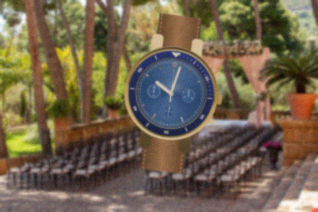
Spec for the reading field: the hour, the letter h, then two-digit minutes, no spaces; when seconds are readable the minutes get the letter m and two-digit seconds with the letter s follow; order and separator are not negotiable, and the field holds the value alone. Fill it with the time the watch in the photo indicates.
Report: 10h02
